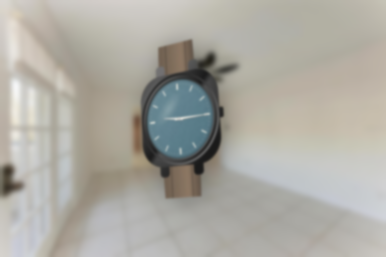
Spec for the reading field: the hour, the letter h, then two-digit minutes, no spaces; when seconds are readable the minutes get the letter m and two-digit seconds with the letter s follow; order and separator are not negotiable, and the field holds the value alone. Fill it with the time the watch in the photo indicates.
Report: 9h15
